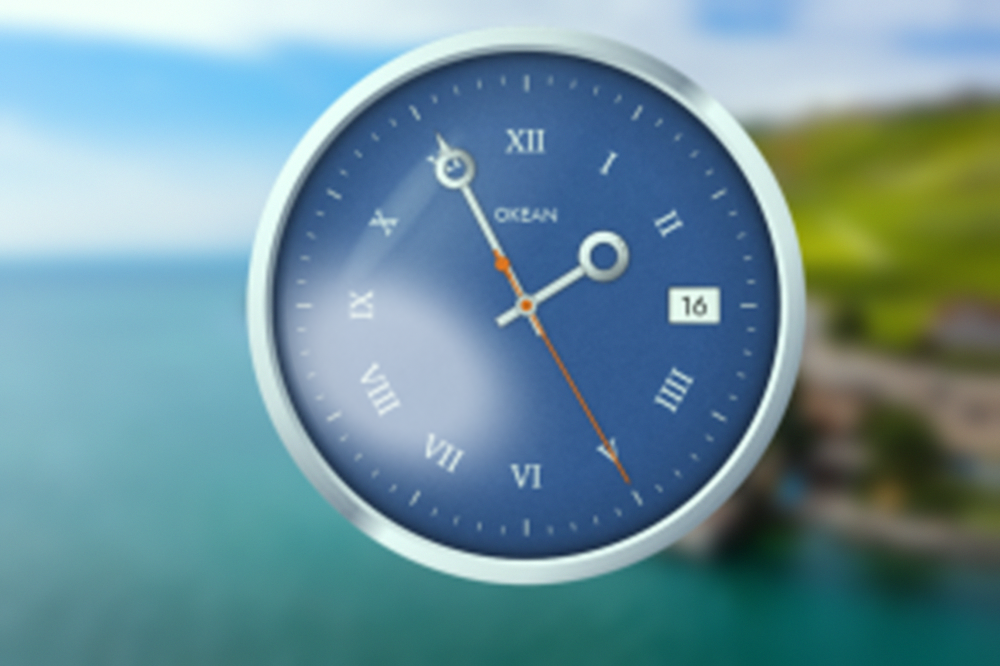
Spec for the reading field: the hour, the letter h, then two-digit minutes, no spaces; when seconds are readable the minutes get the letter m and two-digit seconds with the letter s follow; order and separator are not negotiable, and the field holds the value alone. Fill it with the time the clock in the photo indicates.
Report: 1h55m25s
